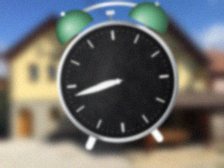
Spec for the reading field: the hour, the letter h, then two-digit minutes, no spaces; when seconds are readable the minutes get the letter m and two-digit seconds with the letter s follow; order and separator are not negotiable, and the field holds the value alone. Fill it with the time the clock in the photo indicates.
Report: 8h43
